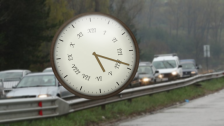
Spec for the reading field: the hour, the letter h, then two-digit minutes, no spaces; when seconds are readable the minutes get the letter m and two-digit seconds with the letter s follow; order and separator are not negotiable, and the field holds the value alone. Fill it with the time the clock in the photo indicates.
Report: 5h19
